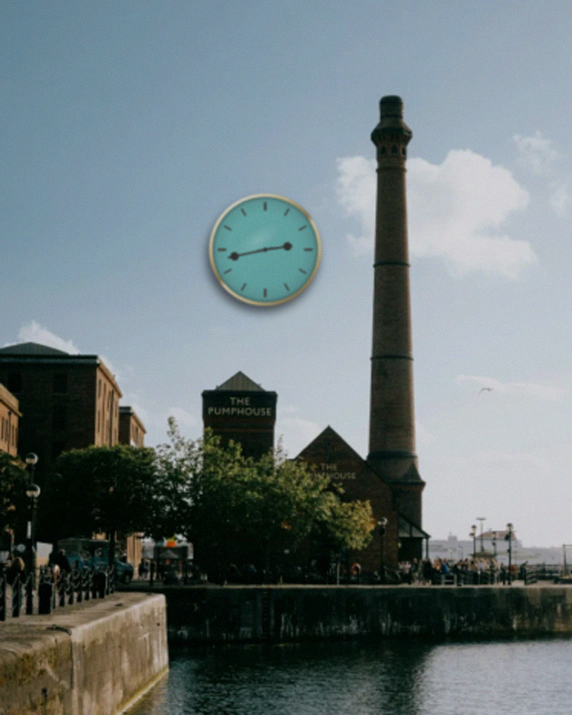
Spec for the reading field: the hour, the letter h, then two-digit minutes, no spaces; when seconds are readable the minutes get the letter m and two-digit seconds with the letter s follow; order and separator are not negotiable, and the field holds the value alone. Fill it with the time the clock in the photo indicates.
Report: 2h43
